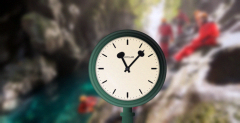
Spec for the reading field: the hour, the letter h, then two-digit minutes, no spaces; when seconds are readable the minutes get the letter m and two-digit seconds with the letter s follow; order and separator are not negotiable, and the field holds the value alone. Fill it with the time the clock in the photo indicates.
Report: 11h07
